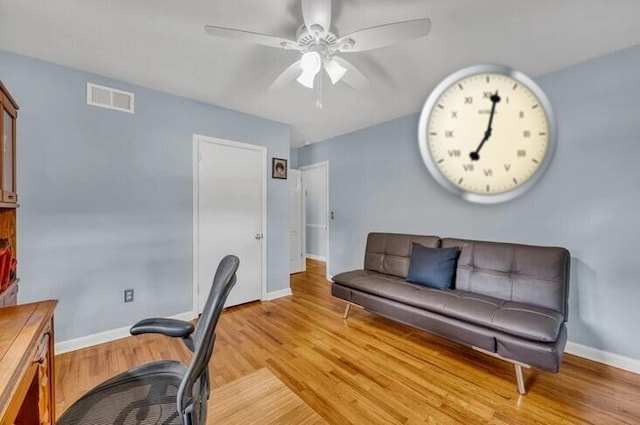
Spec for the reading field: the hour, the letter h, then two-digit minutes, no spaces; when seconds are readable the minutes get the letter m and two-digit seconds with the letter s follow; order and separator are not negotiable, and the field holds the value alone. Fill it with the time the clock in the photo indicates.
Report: 7h02
